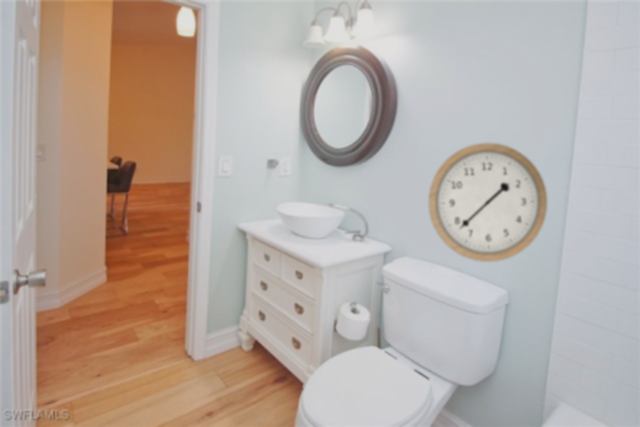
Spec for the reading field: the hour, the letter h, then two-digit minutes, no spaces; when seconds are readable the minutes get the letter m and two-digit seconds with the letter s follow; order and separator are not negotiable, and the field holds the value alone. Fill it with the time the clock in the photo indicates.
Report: 1h38
